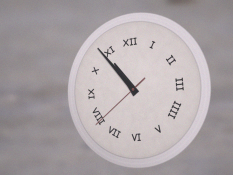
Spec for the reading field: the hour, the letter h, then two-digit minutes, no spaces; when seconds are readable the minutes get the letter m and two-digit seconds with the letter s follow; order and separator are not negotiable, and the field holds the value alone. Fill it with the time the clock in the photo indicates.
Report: 10h53m39s
